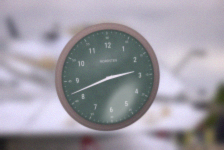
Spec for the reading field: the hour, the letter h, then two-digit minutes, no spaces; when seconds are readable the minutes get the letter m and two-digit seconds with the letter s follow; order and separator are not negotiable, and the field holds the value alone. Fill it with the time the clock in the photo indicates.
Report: 2h42
